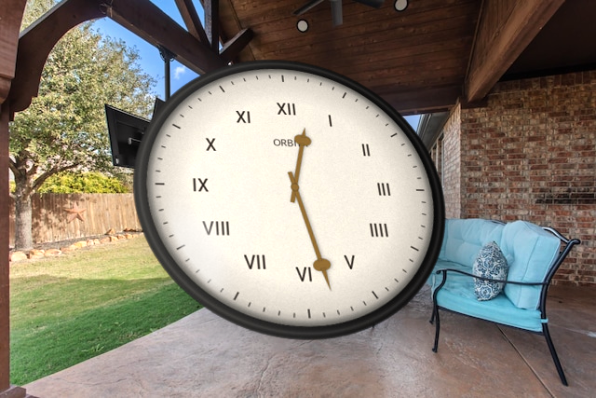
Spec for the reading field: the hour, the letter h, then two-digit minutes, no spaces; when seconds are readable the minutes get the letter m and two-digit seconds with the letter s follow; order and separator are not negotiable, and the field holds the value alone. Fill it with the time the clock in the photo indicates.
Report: 12h28
